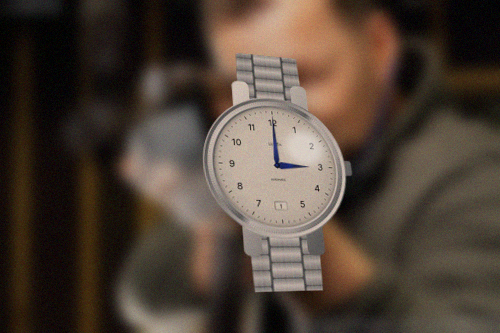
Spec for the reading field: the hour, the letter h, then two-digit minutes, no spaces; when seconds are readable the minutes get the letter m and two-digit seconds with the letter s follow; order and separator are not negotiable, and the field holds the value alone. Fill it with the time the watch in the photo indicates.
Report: 3h00
